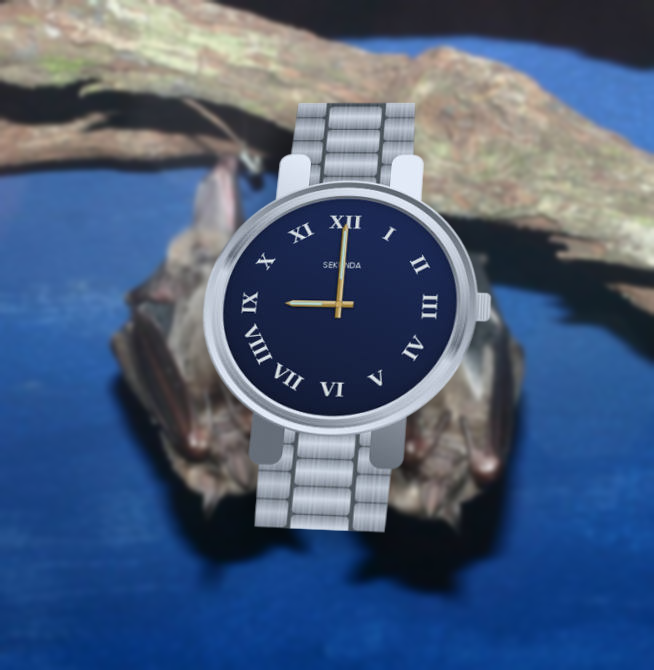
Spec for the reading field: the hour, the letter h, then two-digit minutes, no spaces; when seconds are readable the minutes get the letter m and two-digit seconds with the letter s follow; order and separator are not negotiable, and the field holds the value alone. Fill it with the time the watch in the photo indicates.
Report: 9h00
